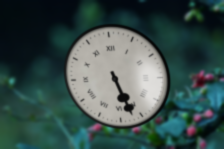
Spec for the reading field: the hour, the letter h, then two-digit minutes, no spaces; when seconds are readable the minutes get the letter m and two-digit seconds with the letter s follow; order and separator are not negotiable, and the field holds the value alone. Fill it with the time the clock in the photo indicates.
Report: 5h27
